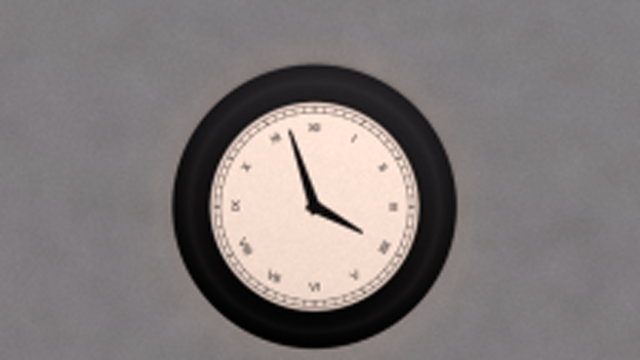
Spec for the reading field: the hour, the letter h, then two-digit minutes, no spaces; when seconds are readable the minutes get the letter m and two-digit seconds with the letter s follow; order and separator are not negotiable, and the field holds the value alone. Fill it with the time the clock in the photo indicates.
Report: 3h57
